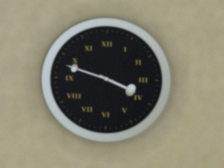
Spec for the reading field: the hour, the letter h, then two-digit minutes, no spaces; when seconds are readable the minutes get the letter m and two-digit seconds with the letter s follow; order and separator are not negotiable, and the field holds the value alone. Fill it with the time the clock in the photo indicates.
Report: 3h48
